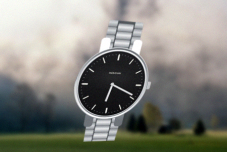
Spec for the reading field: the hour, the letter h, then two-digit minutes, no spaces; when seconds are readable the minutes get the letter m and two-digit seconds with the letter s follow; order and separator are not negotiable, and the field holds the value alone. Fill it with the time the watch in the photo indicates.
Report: 6h19
